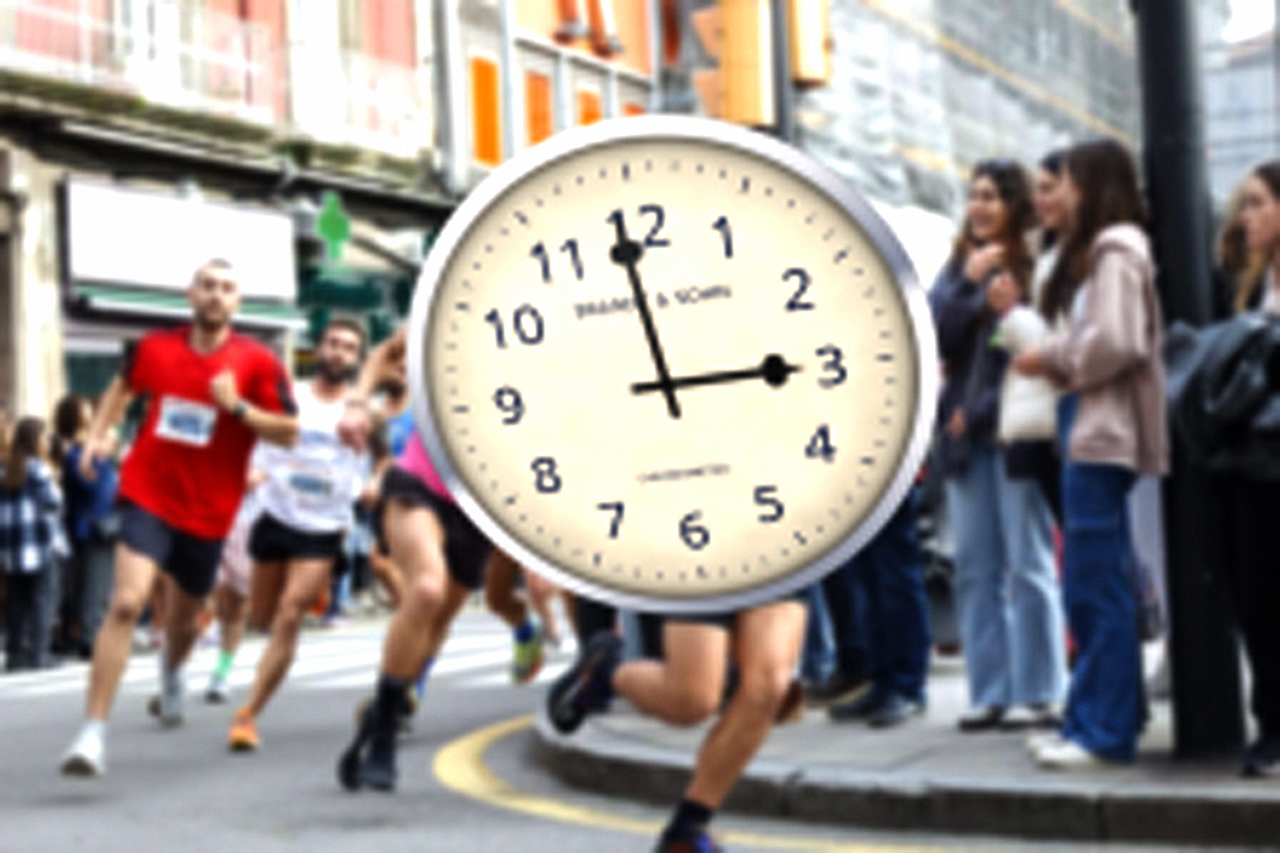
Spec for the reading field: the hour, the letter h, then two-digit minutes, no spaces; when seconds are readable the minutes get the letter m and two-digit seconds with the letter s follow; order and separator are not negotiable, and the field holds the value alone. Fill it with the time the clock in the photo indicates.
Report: 2h59
